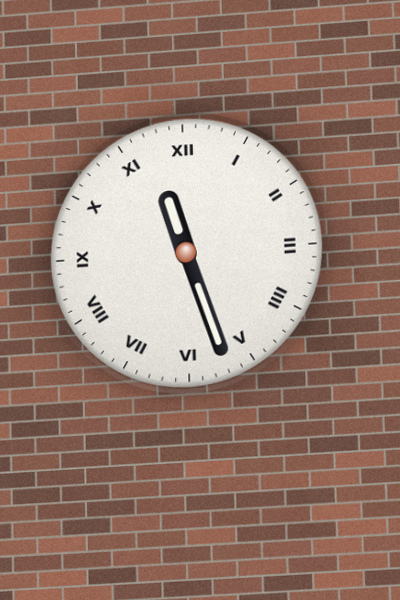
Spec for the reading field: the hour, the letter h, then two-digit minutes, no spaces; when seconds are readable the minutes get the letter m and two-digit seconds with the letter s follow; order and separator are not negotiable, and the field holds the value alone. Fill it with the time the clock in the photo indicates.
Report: 11h27
